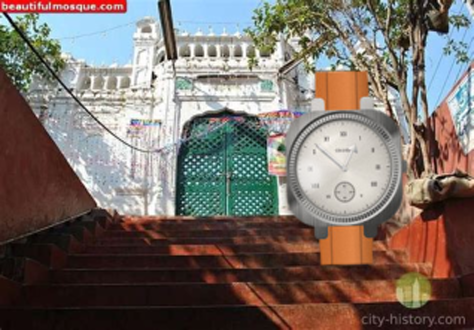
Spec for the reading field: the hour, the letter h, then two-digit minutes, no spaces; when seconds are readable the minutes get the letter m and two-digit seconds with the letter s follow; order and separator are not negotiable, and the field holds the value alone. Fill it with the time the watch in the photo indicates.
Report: 12h52
